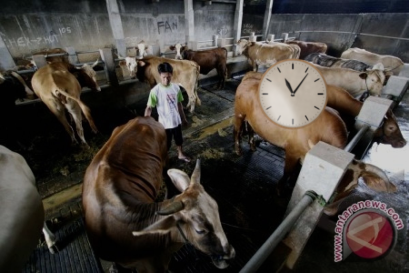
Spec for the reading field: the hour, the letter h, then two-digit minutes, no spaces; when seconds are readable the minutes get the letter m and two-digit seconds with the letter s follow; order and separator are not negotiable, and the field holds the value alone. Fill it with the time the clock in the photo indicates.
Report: 11h06
